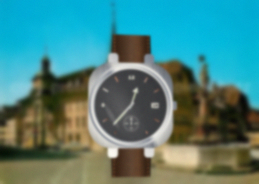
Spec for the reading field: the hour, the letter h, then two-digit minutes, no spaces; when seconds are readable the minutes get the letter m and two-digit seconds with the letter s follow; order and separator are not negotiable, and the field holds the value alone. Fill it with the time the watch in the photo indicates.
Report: 12h37
